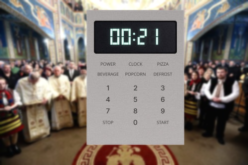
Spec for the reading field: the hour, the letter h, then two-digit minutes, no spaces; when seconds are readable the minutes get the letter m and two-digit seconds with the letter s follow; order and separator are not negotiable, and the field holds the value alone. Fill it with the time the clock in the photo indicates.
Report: 0h21
